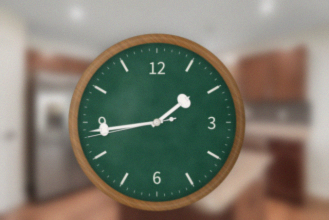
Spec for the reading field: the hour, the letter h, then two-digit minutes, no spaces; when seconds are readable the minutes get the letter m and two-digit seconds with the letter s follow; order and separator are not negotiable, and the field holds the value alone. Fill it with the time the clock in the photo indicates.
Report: 1h43m43s
